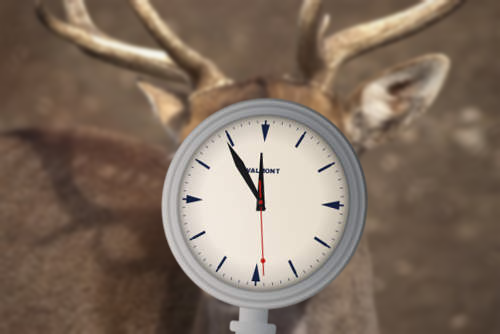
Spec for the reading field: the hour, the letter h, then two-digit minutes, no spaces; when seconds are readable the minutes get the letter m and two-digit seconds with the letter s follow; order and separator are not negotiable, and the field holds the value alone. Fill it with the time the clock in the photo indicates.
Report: 11h54m29s
